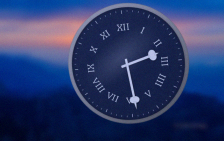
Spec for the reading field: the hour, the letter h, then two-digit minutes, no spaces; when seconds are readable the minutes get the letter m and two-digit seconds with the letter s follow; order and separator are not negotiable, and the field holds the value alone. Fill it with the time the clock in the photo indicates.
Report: 2h29
